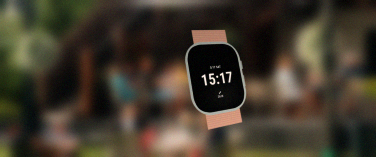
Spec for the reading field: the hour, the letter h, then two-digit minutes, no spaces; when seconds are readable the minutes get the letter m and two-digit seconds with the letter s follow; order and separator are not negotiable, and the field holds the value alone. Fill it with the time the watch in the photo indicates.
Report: 15h17
